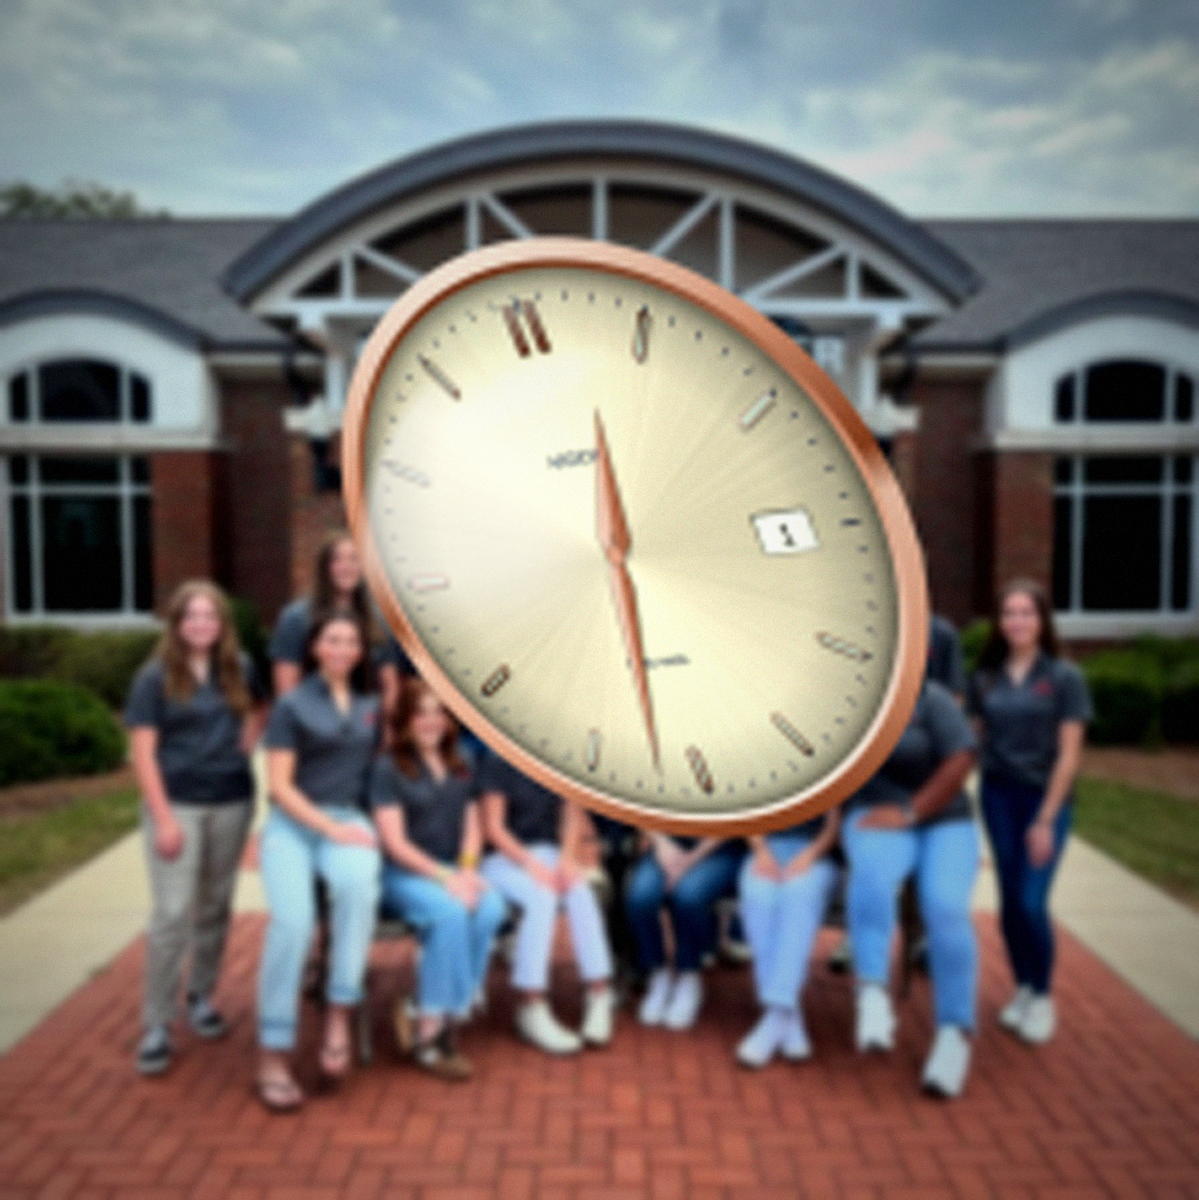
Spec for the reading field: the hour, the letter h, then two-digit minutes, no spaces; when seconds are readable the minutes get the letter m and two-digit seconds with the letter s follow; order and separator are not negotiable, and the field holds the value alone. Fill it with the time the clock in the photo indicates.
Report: 12h32
